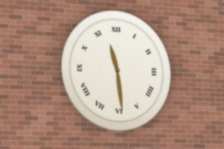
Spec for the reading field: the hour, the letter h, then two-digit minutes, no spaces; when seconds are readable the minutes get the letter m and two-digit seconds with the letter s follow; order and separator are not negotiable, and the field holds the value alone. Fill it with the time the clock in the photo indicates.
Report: 11h29
